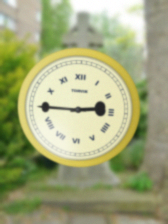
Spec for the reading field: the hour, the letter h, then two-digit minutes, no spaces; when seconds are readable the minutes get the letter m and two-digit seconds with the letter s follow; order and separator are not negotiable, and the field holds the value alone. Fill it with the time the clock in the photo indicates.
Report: 2h45
